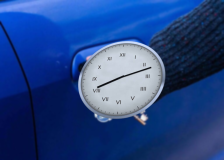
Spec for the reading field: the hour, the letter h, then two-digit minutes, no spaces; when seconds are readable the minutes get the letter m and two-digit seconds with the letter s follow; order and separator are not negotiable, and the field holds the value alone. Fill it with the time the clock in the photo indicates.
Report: 8h12
